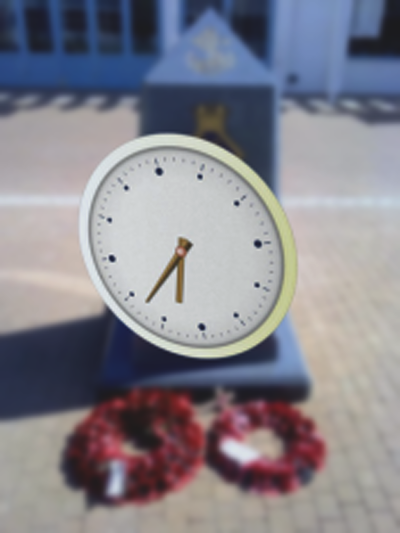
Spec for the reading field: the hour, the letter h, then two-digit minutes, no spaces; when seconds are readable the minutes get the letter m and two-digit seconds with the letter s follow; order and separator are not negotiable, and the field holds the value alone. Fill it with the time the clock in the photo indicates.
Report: 6h38
